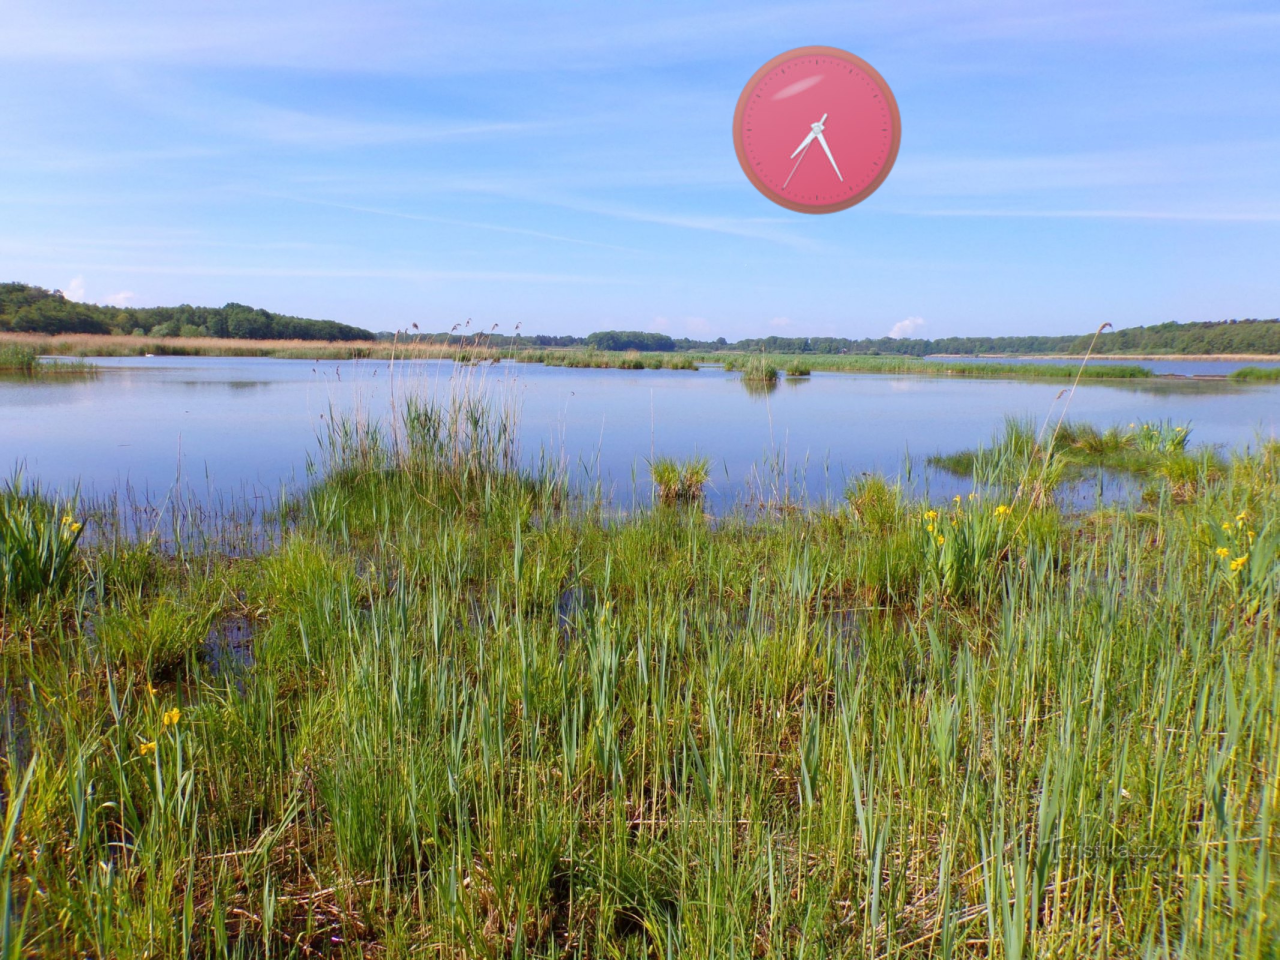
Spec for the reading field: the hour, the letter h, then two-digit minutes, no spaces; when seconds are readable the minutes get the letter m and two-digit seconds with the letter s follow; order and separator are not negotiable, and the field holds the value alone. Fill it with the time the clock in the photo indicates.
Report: 7h25m35s
